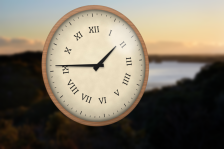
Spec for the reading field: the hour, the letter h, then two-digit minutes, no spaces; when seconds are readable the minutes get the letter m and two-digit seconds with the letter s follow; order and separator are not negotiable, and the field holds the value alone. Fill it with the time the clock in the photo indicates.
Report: 1h46
